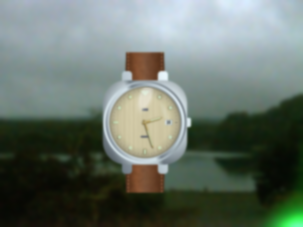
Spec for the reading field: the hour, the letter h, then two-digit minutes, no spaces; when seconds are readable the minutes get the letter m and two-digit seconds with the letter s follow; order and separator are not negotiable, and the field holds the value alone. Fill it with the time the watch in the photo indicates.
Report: 2h27
